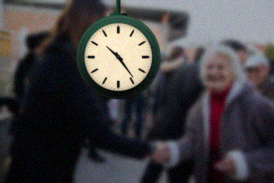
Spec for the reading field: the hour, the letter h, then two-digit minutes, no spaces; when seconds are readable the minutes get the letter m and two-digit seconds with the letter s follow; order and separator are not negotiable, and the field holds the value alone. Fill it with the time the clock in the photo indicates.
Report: 10h24
